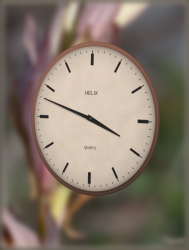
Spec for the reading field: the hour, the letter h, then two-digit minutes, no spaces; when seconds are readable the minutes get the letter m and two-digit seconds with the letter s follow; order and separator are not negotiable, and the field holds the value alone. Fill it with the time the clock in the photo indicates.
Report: 3h48
